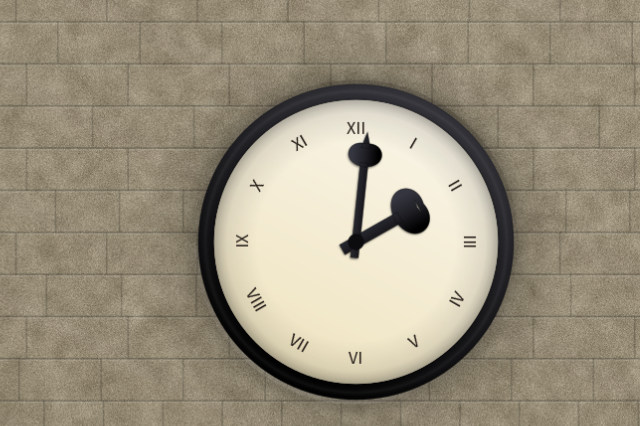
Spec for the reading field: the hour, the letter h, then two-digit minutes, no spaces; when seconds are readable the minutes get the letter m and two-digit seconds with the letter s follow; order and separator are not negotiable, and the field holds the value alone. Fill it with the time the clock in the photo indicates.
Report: 2h01
